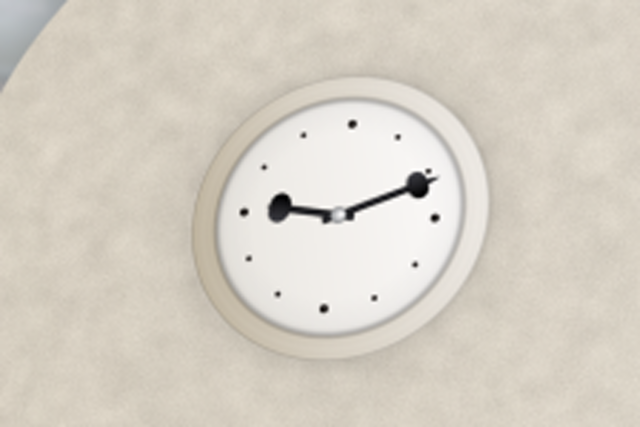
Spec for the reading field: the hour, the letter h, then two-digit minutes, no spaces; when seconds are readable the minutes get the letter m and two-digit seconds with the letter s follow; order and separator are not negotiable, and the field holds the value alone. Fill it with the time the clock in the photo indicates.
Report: 9h11
